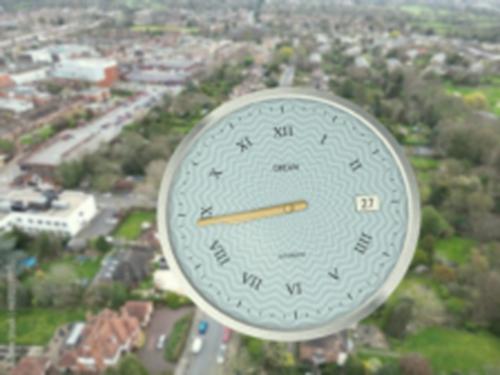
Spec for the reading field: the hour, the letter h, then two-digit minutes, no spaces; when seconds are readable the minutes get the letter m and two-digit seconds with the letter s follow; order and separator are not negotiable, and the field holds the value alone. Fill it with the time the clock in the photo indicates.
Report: 8h44
